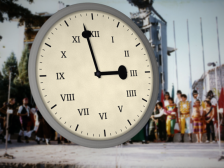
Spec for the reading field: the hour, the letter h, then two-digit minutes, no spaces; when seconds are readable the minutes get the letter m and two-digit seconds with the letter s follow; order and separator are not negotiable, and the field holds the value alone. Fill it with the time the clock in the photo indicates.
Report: 2h58
